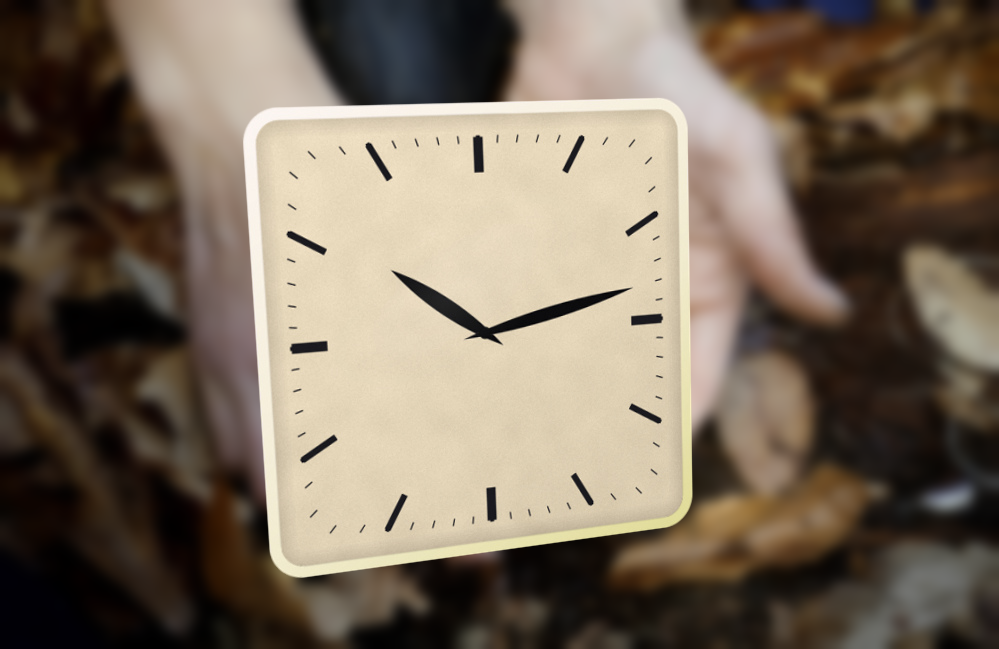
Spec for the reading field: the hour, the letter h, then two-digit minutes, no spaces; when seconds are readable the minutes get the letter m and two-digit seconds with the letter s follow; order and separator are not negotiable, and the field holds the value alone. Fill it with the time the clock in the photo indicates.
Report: 10h13
